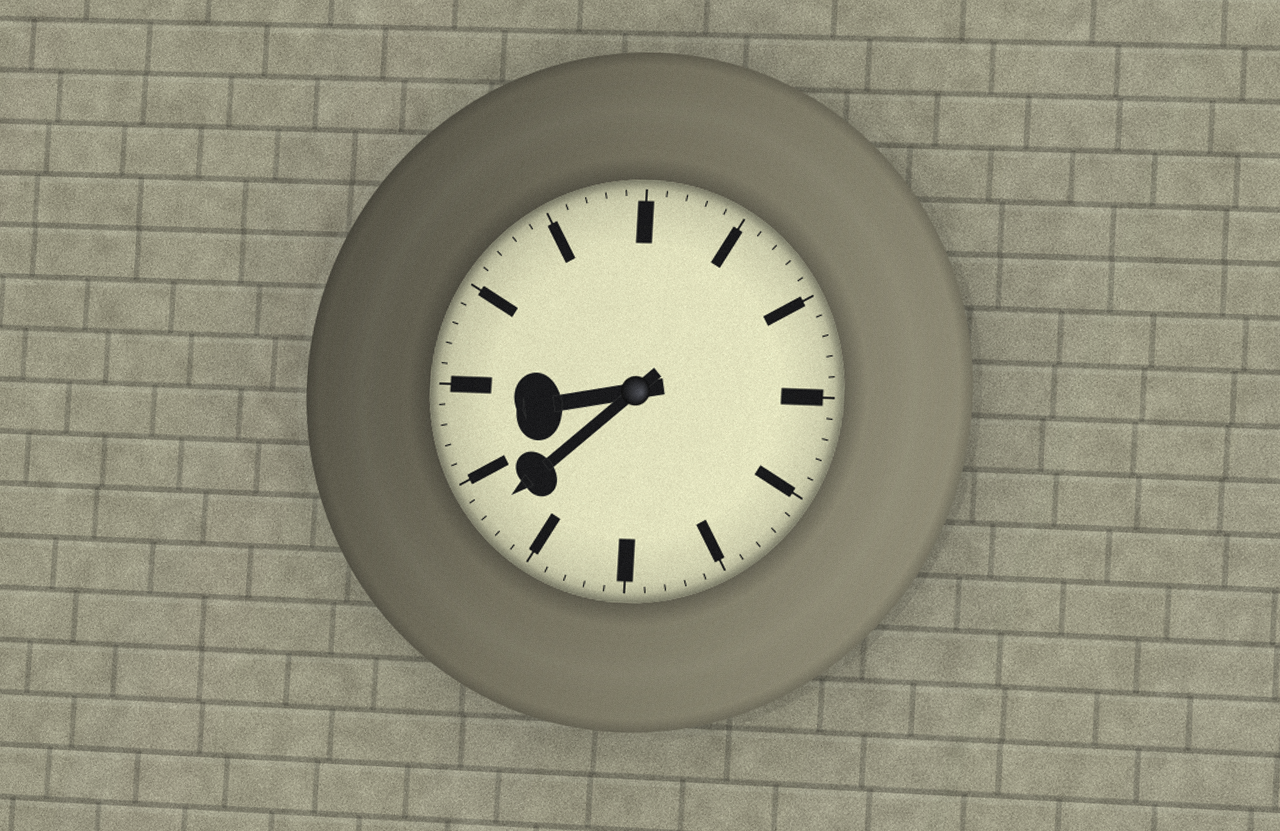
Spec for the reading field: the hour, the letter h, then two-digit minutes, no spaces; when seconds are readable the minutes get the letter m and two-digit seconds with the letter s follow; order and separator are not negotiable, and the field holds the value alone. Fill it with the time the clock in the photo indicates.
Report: 8h38
